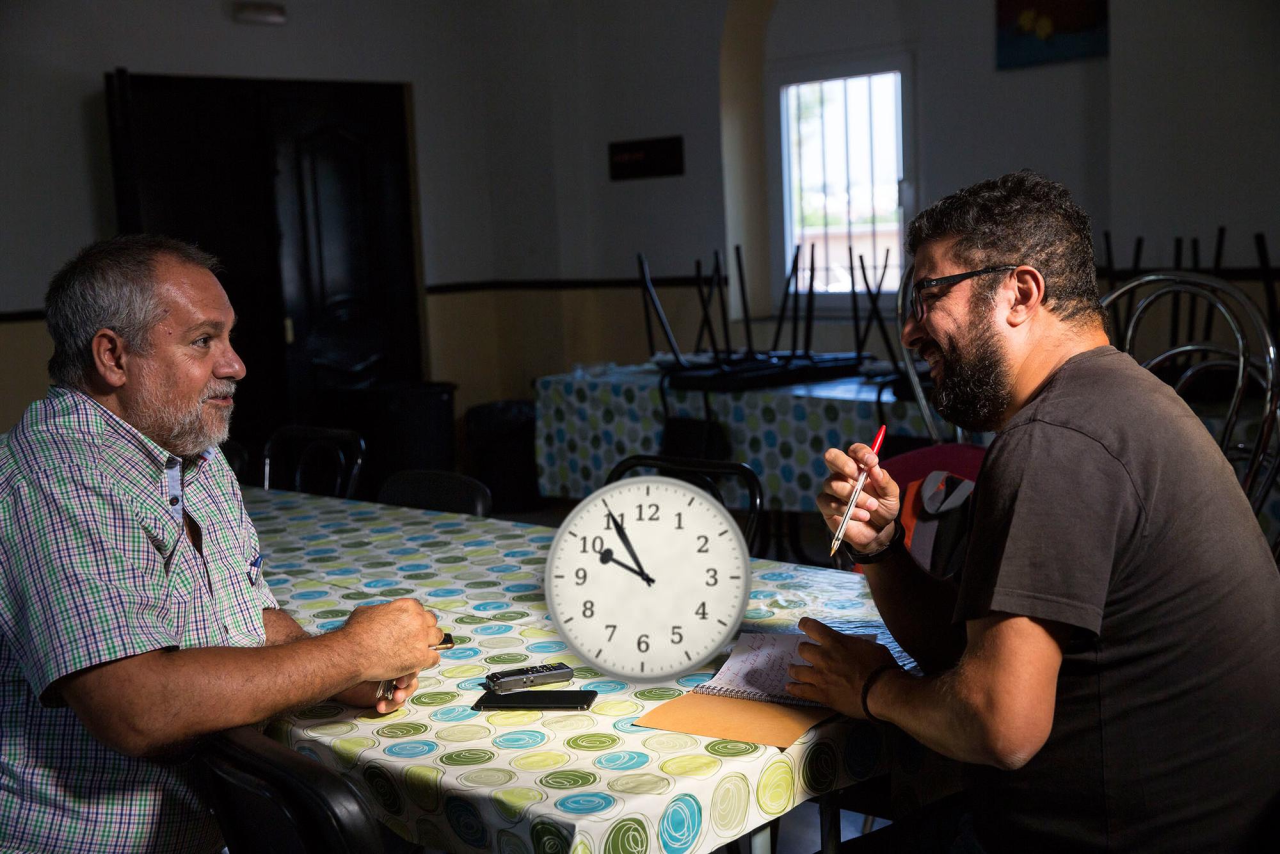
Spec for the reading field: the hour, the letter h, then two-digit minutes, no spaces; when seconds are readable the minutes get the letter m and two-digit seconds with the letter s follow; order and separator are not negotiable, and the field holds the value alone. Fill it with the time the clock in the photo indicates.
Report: 9h55
